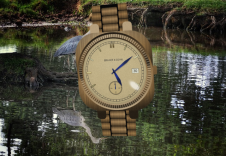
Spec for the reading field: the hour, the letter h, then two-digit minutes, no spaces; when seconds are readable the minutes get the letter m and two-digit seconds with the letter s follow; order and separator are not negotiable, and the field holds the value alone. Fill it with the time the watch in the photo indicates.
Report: 5h09
